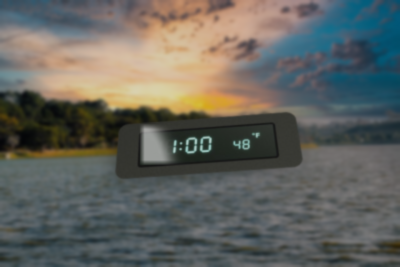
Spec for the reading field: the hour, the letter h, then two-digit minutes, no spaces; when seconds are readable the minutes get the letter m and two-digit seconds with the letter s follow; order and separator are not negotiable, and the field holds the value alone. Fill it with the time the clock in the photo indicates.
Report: 1h00
